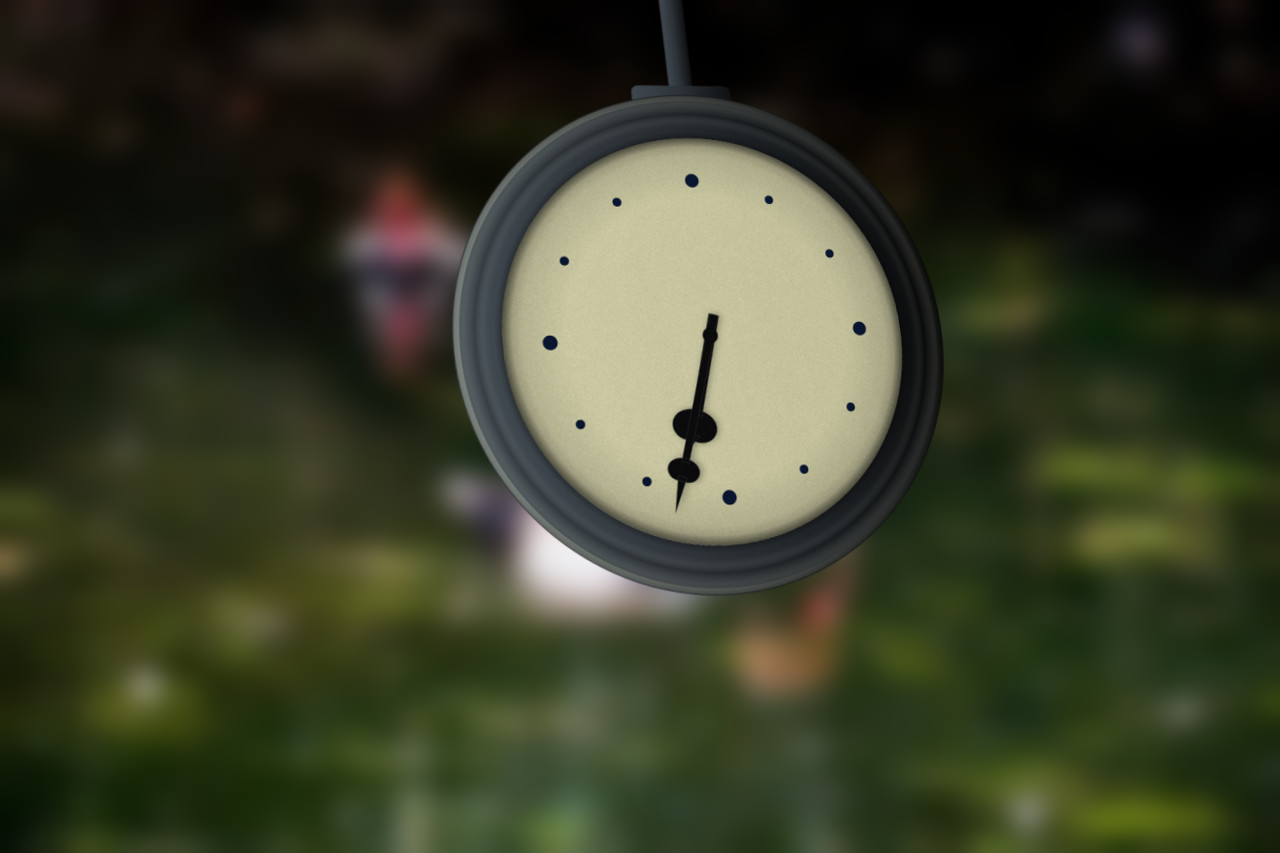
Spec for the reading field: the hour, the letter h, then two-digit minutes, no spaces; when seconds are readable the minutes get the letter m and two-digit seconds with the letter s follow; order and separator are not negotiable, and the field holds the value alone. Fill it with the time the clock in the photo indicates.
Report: 6h33
